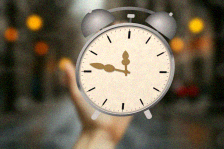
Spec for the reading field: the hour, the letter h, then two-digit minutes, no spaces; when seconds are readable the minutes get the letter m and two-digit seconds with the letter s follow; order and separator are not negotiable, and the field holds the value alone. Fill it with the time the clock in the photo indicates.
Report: 11h47
